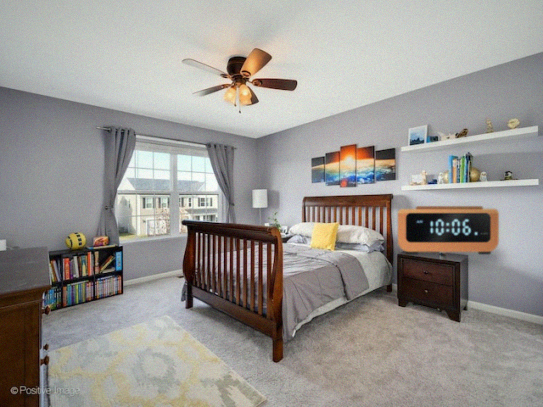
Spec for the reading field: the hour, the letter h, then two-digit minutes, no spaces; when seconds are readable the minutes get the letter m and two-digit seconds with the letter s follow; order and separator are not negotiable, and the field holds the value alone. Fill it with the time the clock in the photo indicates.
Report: 10h06
